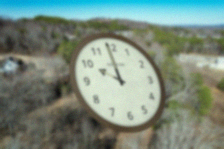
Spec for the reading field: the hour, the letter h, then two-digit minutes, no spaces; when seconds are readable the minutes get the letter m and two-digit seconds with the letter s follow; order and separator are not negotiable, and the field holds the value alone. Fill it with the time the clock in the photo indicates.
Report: 9h59
